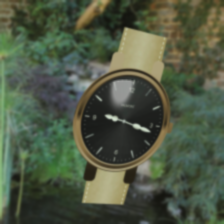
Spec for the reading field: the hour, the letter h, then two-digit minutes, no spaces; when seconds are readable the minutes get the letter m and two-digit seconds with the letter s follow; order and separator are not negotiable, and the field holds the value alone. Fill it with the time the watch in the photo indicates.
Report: 9h17
